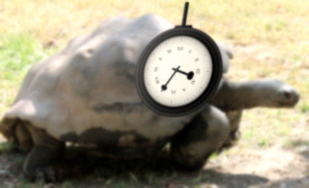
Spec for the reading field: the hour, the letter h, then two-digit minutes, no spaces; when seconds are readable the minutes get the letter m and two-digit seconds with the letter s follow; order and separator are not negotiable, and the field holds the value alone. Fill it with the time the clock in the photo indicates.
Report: 3h35
